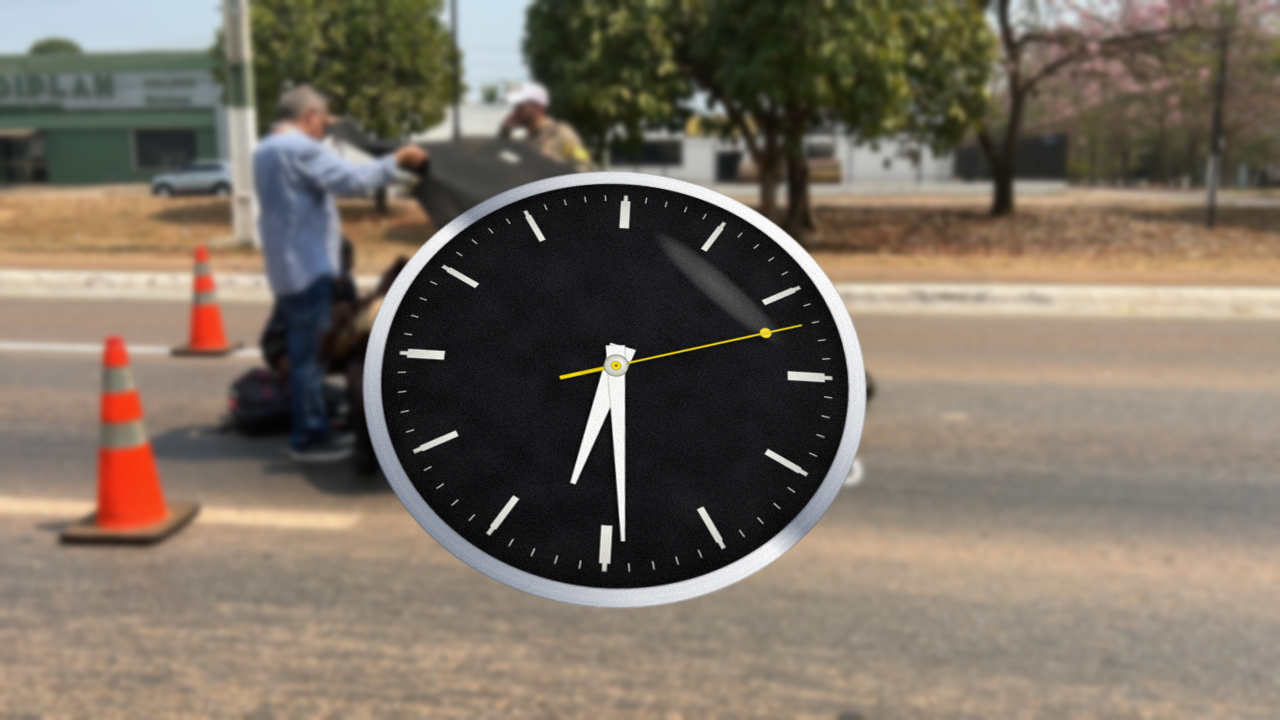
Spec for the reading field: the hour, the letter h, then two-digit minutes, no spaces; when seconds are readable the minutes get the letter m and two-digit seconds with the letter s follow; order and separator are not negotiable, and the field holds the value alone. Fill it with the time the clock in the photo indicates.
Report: 6h29m12s
